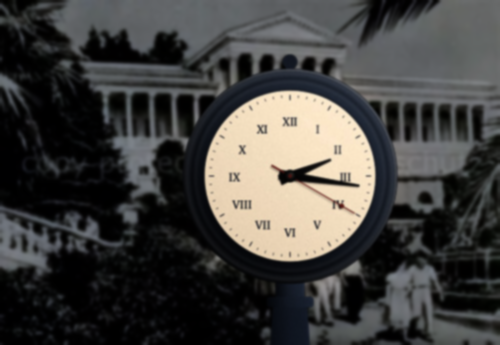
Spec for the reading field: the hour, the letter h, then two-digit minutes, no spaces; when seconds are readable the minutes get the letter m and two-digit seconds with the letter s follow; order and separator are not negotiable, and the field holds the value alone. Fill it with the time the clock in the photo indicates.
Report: 2h16m20s
